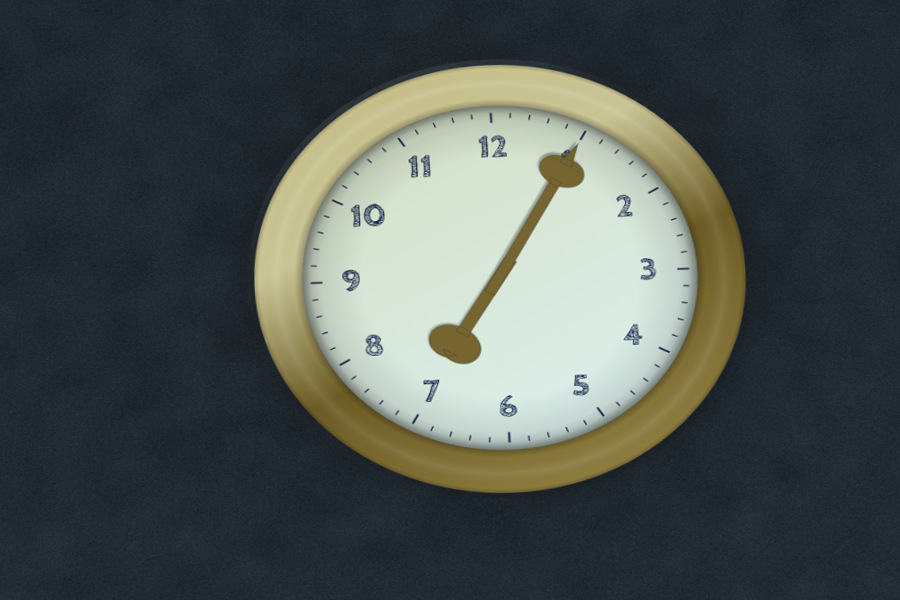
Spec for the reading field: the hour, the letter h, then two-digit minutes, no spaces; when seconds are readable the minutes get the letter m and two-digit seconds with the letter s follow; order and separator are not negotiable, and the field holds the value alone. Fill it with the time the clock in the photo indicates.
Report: 7h05
